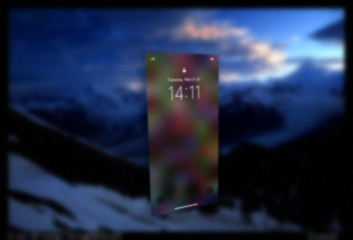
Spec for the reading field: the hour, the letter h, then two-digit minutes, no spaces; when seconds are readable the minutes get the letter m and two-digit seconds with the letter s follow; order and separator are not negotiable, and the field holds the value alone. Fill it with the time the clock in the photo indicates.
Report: 14h11
